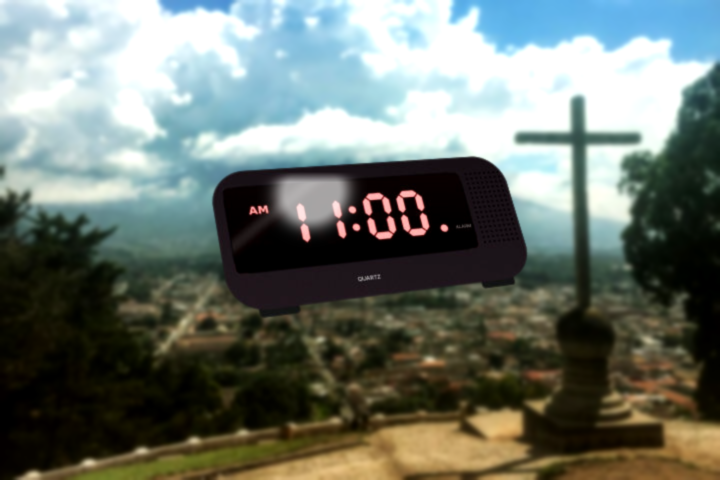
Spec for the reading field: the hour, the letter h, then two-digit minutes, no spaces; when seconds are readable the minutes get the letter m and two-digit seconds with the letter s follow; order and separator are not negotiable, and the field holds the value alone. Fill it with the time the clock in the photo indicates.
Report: 11h00
